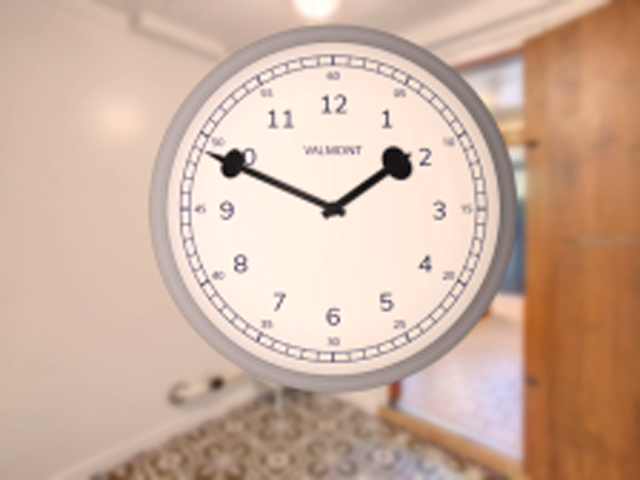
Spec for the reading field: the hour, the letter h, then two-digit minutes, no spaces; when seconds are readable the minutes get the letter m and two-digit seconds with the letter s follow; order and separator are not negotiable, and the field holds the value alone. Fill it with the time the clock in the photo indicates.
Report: 1h49
